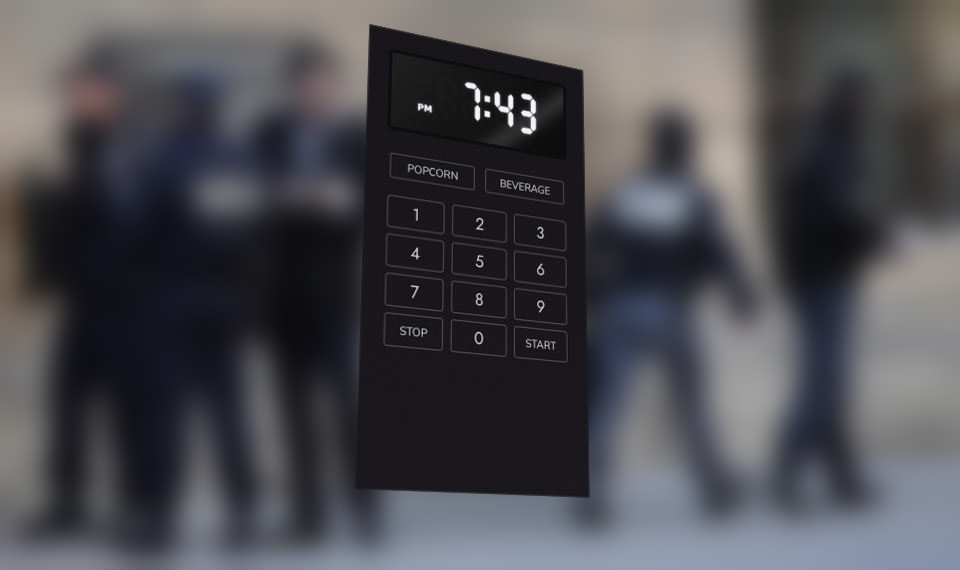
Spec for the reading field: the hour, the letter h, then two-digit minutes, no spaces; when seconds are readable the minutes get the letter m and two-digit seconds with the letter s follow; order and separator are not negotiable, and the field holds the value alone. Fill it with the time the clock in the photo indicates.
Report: 7h43
